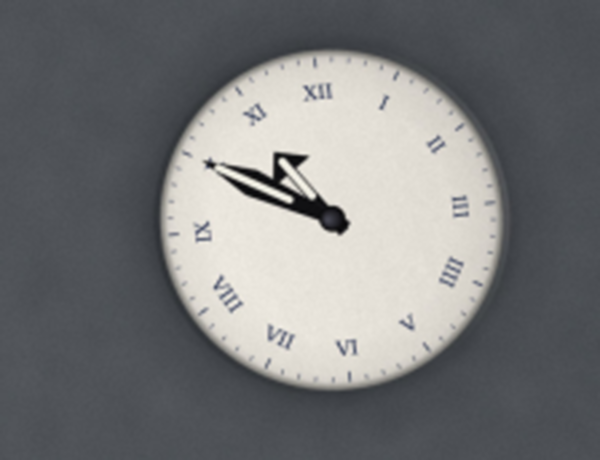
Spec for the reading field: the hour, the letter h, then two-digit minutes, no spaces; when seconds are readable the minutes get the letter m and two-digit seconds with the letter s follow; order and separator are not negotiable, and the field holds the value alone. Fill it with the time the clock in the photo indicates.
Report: 10h50
